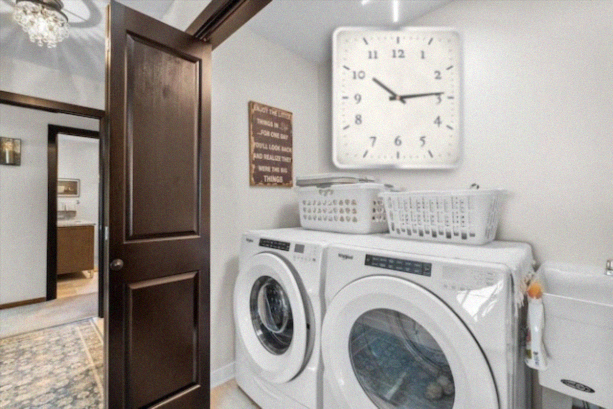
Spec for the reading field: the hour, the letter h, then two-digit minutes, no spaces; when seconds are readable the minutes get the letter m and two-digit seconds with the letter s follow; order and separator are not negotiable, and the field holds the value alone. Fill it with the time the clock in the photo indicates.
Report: 10h14
